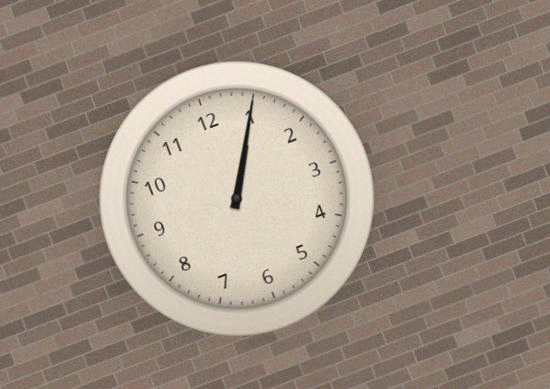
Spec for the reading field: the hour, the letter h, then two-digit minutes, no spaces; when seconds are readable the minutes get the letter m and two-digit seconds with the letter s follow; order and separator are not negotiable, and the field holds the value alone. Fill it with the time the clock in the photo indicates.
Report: 1h05
